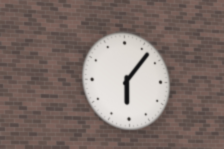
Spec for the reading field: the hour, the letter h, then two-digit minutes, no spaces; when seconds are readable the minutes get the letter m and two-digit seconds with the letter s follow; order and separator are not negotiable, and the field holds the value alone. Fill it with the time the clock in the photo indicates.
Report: 6h07
